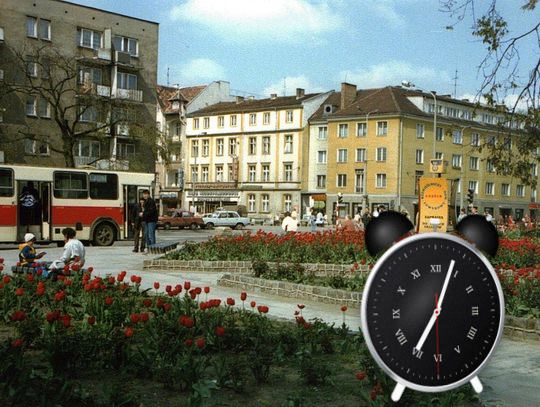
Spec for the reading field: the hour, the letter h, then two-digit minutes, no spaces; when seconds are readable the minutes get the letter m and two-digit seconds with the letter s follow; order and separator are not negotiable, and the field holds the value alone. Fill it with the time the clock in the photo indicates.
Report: 7h03m30s
